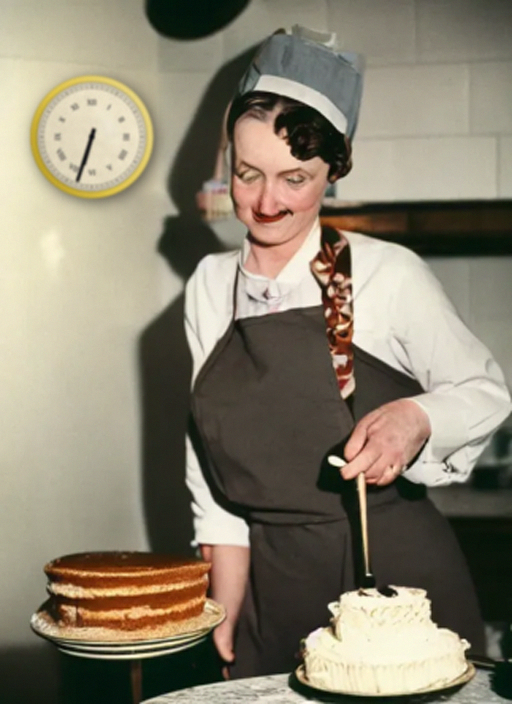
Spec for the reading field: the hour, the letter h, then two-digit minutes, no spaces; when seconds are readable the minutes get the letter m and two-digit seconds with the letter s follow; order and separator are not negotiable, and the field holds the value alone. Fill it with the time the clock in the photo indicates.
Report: 6h33
